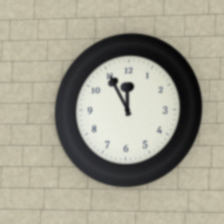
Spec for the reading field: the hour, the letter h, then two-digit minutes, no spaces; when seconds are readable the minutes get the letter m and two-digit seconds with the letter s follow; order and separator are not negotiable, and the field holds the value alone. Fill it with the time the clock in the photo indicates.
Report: 11h55
